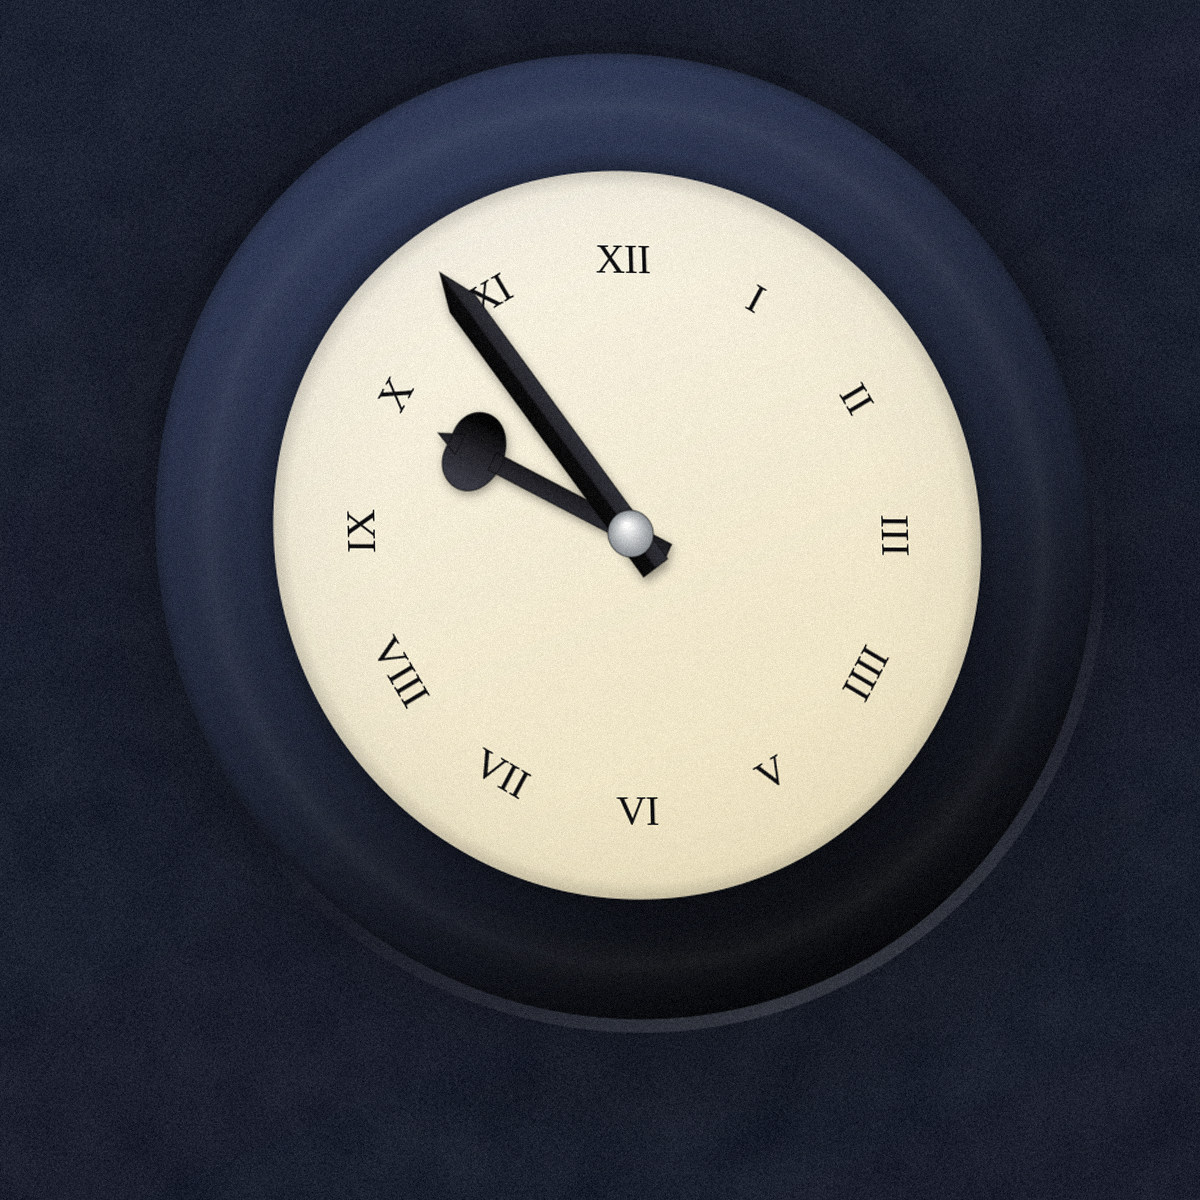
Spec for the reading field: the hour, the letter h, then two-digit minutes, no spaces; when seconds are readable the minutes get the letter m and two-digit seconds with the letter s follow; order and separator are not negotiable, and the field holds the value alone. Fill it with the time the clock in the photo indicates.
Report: 9h54
